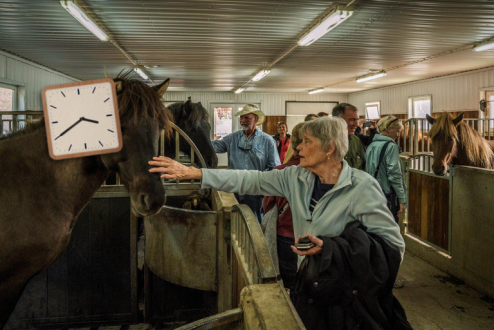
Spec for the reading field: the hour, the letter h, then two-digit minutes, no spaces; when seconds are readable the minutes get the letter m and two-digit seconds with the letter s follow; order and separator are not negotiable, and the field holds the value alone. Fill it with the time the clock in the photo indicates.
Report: 3h40
